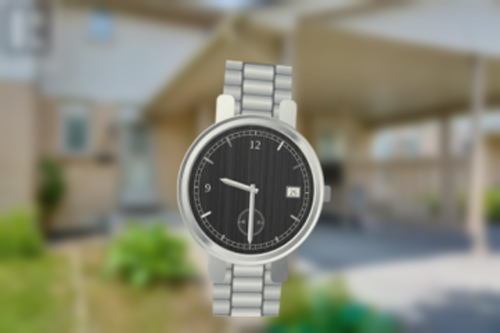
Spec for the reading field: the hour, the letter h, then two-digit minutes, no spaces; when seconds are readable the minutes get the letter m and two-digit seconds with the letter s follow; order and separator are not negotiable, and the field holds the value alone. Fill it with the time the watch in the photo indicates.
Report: 9h30
